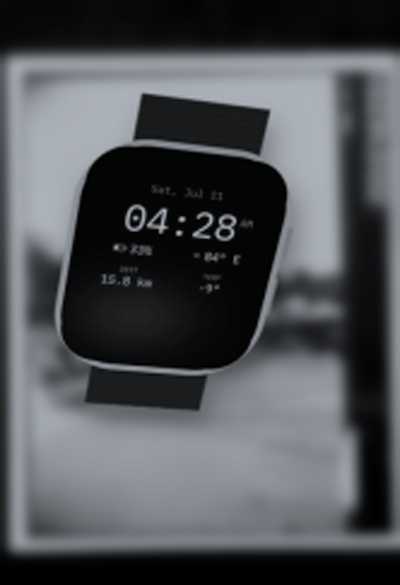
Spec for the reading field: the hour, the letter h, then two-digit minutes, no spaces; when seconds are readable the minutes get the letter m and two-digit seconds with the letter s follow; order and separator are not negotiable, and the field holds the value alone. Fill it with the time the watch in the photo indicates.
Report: 4h28
